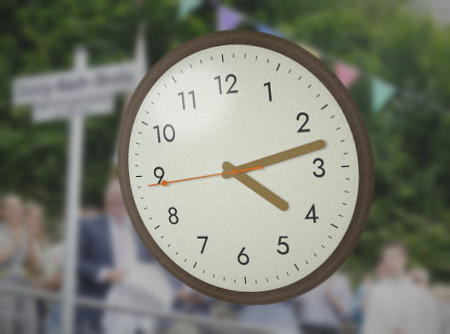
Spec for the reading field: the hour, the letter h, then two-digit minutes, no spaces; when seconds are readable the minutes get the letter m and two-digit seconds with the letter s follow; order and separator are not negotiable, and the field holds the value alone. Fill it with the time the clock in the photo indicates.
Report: 4h12m44s
